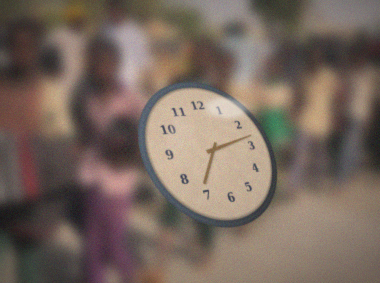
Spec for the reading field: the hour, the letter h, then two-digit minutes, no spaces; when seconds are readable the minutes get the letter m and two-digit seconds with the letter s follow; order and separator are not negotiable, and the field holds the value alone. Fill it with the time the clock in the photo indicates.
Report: 7h13
